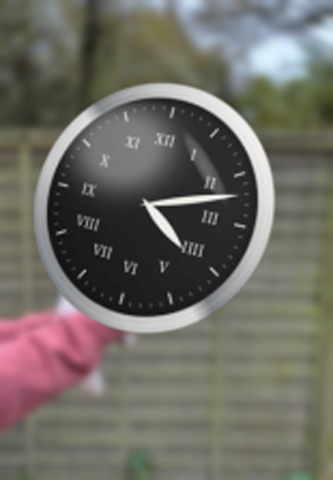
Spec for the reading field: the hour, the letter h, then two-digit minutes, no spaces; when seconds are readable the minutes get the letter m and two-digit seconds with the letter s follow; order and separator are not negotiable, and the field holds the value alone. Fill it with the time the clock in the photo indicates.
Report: 4h12
